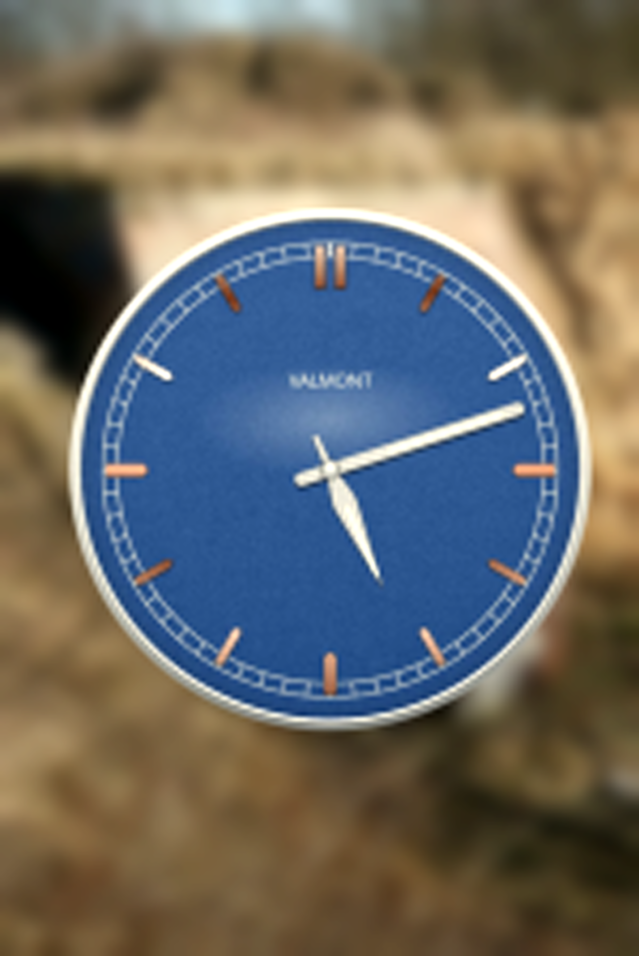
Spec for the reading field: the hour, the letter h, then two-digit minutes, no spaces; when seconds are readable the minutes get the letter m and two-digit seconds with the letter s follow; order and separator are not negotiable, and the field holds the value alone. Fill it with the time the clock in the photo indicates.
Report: 5h12
